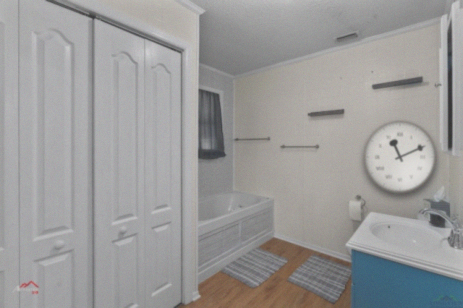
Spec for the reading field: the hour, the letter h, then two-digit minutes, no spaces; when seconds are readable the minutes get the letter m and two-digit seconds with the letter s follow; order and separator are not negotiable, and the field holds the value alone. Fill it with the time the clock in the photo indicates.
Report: 11h11
